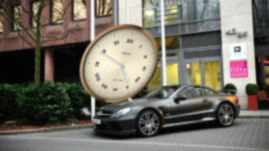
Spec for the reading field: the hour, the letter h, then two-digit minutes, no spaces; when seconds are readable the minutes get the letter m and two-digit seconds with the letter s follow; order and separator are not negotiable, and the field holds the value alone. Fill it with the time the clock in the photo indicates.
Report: 4h49
